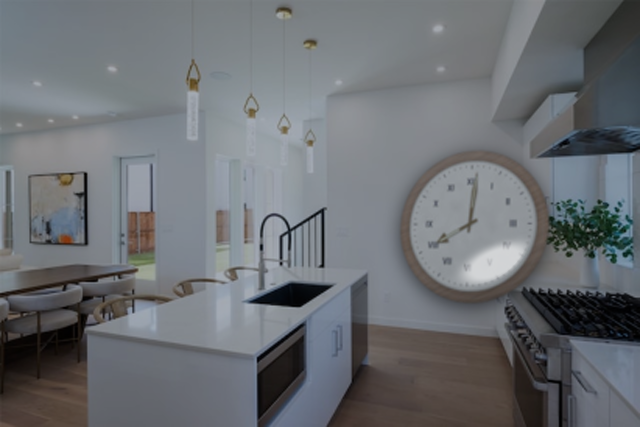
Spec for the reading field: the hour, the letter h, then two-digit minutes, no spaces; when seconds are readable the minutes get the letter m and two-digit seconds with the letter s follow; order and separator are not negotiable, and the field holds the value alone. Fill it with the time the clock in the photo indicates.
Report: 8h01
